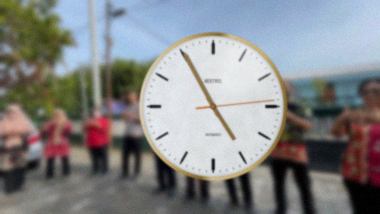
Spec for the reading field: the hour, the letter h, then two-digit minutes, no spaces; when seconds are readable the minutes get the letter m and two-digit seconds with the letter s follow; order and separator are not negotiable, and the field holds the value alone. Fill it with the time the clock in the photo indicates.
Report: 4h55m14s
